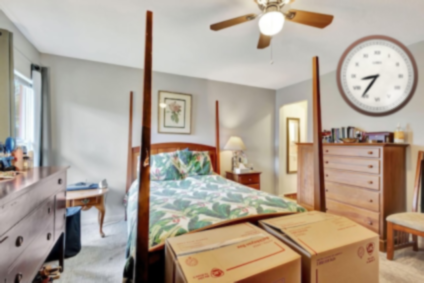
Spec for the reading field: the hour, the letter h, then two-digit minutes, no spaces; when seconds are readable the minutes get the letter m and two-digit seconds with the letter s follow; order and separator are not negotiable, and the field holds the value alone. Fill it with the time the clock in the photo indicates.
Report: 8h36
